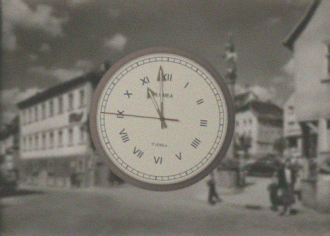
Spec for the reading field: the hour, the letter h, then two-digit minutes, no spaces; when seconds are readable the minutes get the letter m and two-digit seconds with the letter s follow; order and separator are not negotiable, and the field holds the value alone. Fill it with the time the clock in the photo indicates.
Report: 10h58m45s
